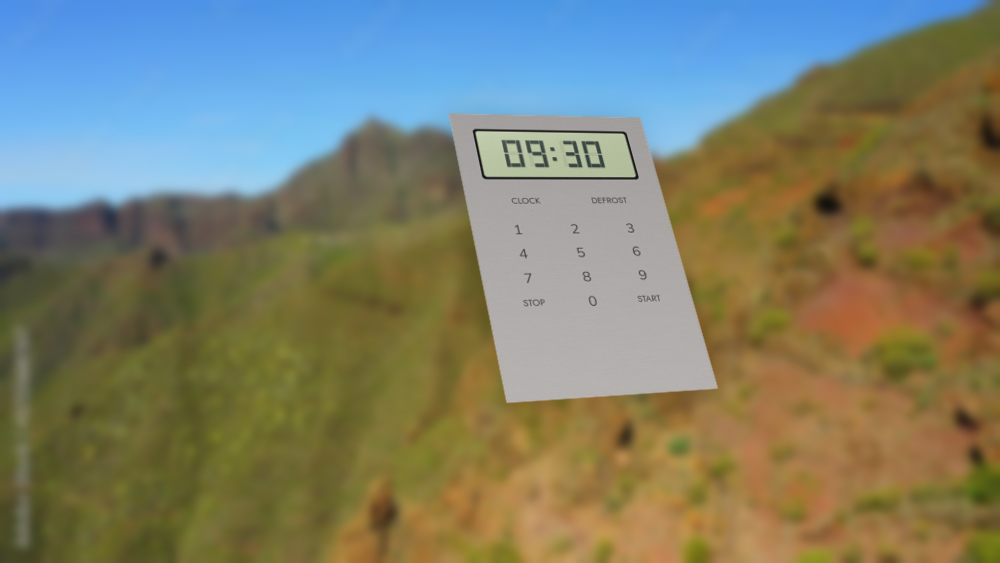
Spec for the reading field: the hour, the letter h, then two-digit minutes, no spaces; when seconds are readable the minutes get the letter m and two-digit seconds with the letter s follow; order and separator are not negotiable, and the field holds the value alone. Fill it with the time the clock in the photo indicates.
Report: 9h30
